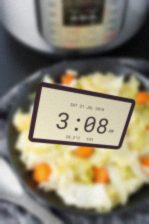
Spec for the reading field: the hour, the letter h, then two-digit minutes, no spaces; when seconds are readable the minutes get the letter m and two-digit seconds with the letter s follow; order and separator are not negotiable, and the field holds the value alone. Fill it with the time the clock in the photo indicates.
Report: 3h08
